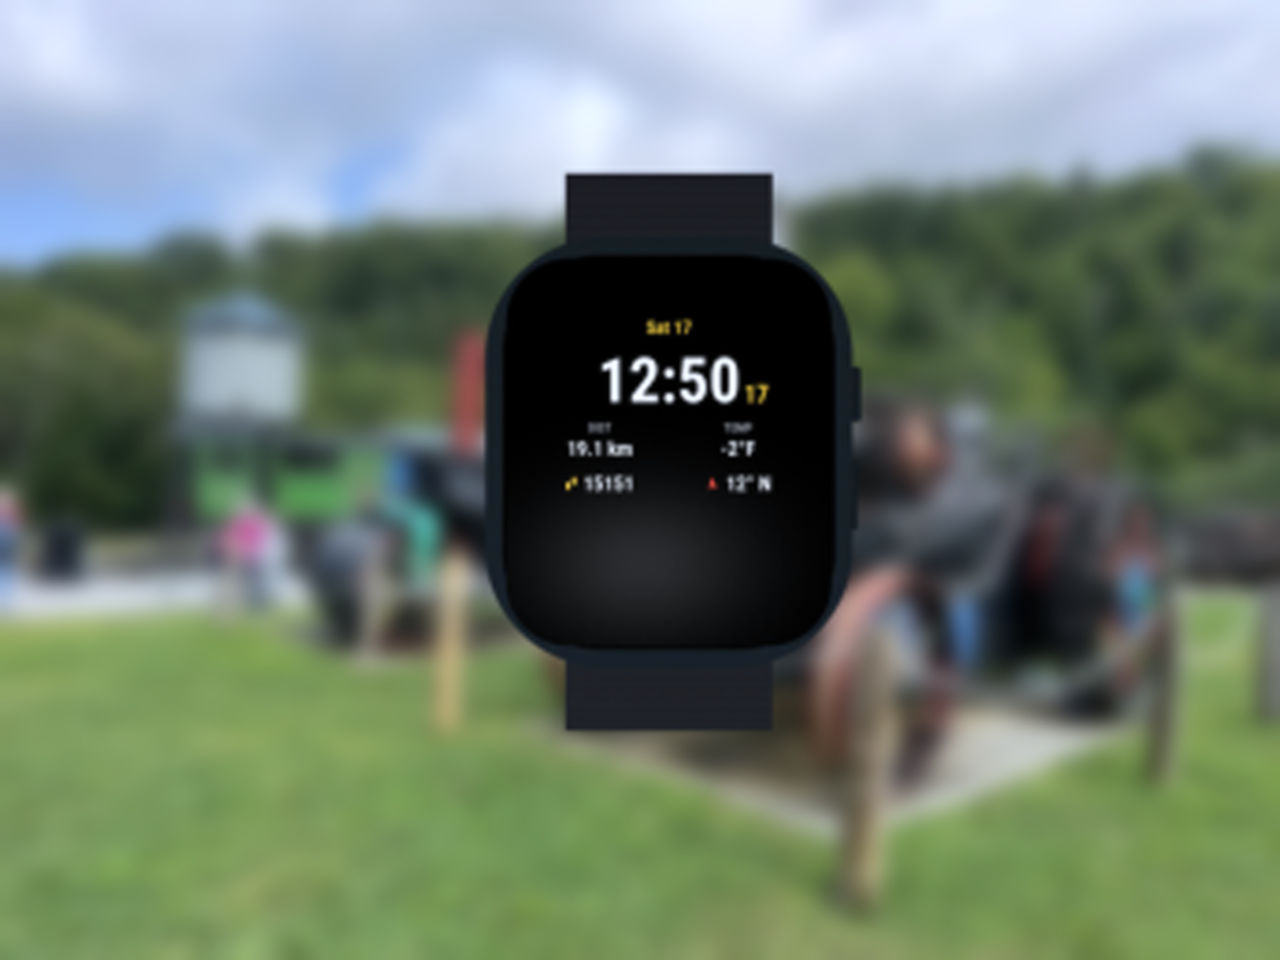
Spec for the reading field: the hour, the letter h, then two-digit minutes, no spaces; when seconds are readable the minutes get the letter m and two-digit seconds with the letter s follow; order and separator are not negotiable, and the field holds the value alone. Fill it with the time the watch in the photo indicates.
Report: 12h50
